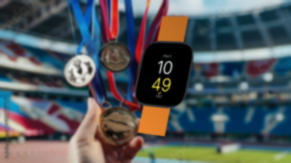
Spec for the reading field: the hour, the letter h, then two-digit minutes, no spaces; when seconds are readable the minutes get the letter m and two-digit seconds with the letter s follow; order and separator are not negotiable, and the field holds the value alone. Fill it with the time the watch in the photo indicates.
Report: 10h49
